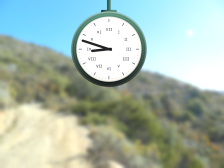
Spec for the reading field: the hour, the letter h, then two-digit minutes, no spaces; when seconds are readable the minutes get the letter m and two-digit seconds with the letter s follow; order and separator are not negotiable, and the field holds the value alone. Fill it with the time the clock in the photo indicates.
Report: 8h48
